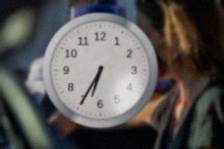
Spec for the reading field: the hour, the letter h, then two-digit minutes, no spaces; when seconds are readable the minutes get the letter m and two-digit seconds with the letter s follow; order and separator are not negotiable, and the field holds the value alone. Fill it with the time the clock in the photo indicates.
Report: 6h35
